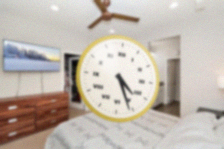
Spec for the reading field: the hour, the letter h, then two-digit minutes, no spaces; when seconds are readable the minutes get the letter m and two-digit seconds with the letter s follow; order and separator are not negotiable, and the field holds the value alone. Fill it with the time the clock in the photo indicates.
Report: 4h26
